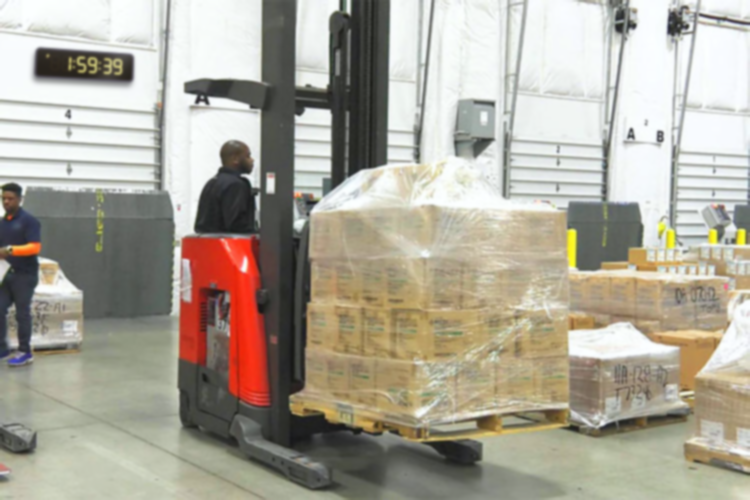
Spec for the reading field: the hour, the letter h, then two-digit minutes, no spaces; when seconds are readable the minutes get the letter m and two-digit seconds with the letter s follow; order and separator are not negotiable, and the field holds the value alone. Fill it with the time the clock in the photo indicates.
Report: 1h59m39s
